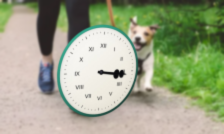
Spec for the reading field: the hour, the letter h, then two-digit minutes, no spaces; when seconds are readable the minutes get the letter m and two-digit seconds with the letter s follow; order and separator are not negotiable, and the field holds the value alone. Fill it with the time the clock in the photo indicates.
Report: 3h16
